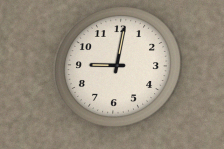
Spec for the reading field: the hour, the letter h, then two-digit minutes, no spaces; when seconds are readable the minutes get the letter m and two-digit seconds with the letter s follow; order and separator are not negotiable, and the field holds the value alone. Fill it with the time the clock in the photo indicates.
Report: 9h01
